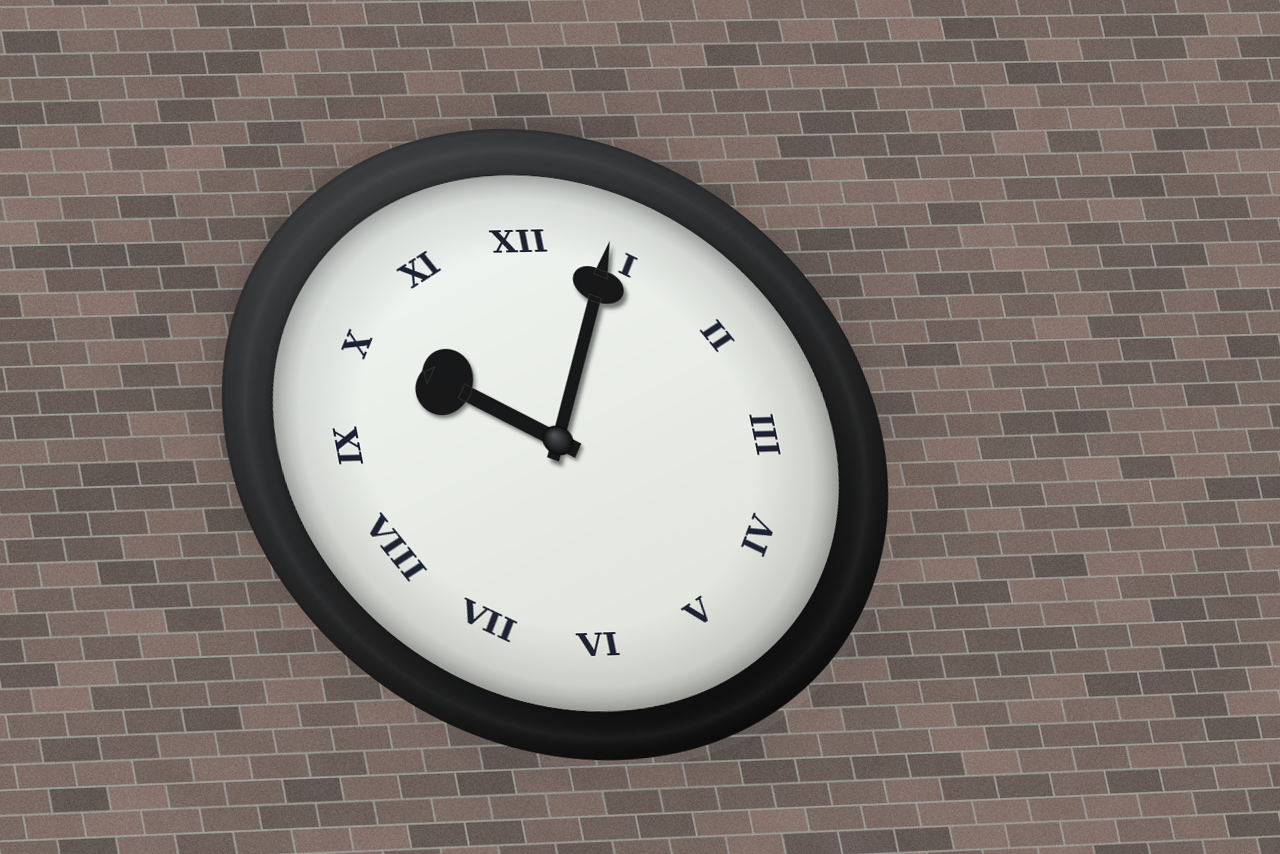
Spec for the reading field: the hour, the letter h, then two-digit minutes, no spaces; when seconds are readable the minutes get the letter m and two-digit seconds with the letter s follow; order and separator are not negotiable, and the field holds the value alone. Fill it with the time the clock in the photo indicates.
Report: 10h04
